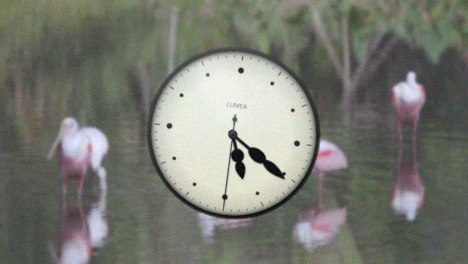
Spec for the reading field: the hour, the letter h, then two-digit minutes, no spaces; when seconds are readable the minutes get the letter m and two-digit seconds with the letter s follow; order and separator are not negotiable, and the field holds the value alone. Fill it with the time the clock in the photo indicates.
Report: 5h20m30s
